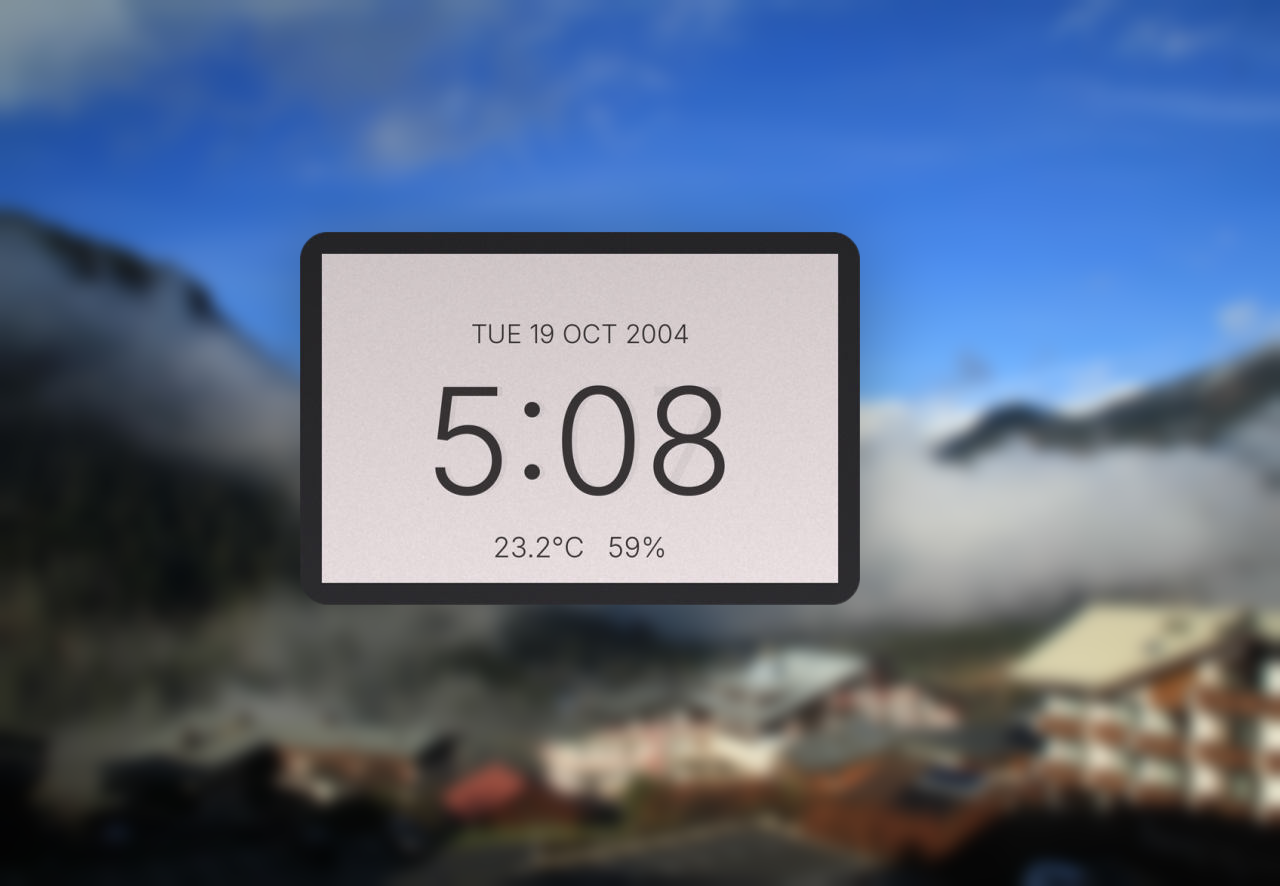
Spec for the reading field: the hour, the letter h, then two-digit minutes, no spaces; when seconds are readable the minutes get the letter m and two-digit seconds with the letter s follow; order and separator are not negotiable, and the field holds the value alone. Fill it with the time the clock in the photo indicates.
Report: 5h08
